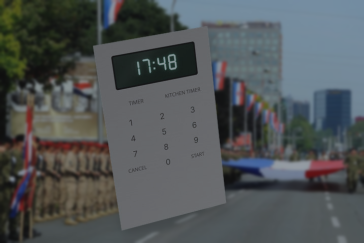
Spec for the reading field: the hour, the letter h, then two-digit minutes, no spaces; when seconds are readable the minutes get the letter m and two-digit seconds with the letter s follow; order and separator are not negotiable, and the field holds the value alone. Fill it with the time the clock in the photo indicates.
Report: 17h48
